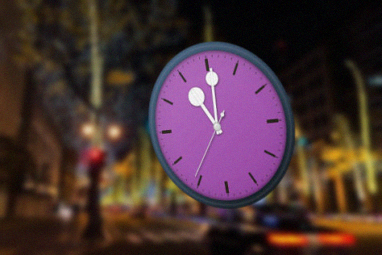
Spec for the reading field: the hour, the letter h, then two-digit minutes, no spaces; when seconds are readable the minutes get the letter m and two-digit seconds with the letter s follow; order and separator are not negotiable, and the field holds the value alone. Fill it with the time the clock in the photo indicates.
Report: 11h00m36s
